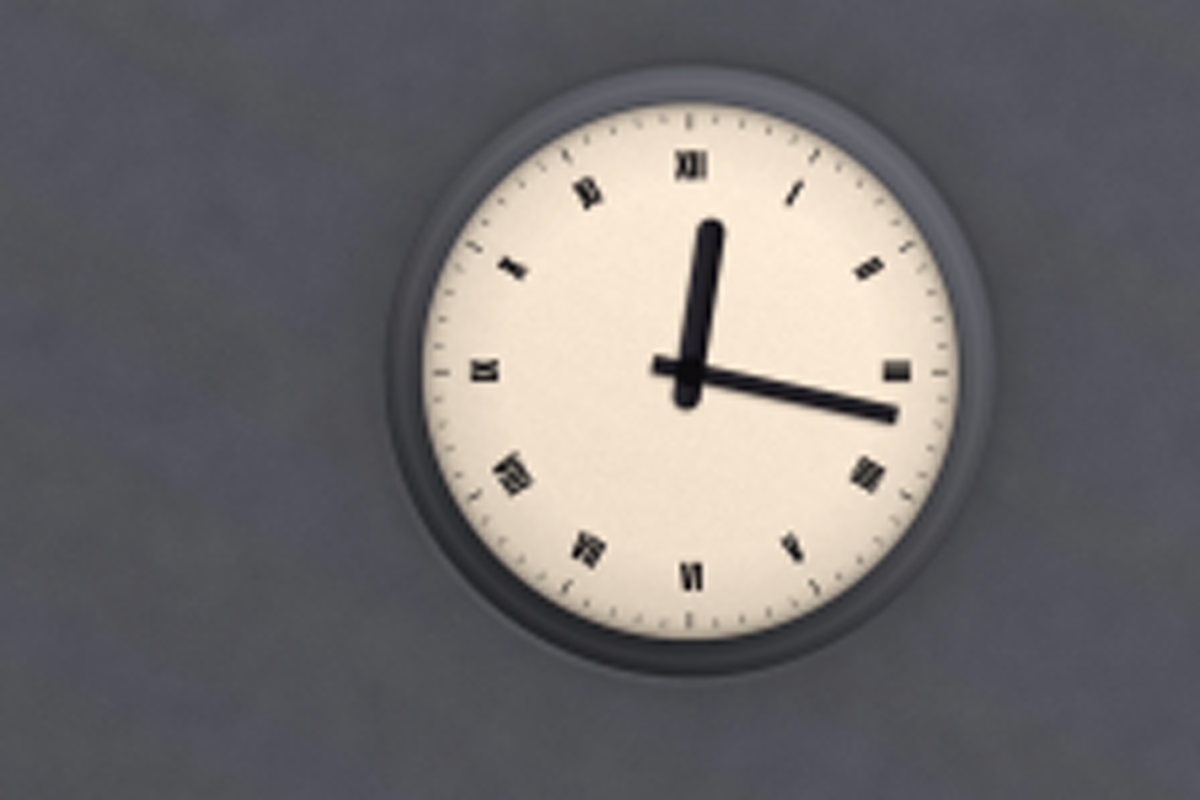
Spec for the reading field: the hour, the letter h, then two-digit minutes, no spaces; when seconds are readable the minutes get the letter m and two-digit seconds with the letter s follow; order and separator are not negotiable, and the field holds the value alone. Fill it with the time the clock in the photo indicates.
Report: 12h17
